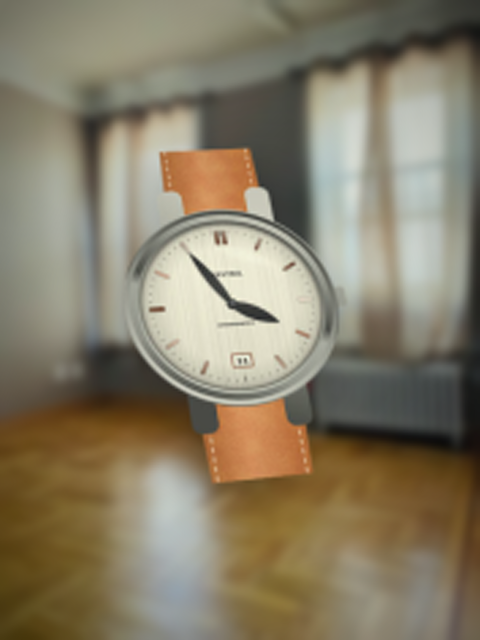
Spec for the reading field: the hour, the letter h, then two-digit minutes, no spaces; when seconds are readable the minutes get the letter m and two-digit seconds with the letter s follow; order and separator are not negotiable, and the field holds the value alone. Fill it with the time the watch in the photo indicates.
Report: 3h55
